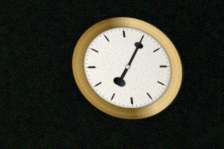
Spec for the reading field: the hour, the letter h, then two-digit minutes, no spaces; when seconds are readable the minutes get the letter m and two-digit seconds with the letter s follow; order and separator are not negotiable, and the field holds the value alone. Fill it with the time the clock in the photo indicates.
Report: 7h05
